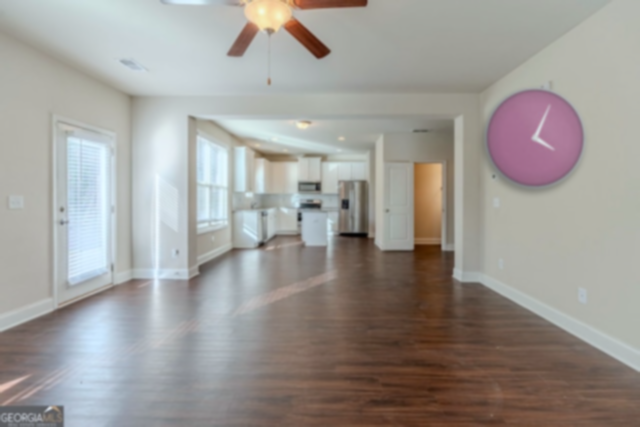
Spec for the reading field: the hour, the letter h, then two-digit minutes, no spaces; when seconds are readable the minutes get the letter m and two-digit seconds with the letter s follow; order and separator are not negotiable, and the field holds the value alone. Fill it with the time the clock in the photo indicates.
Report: 4h04
